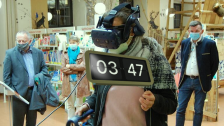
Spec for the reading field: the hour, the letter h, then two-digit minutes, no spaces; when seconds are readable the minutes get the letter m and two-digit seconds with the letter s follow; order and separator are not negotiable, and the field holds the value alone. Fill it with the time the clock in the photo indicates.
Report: 3h47
